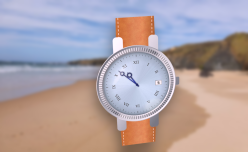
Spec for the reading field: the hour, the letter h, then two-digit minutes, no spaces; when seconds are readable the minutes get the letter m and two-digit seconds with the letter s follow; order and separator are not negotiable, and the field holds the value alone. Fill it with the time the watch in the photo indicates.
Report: 10h52
